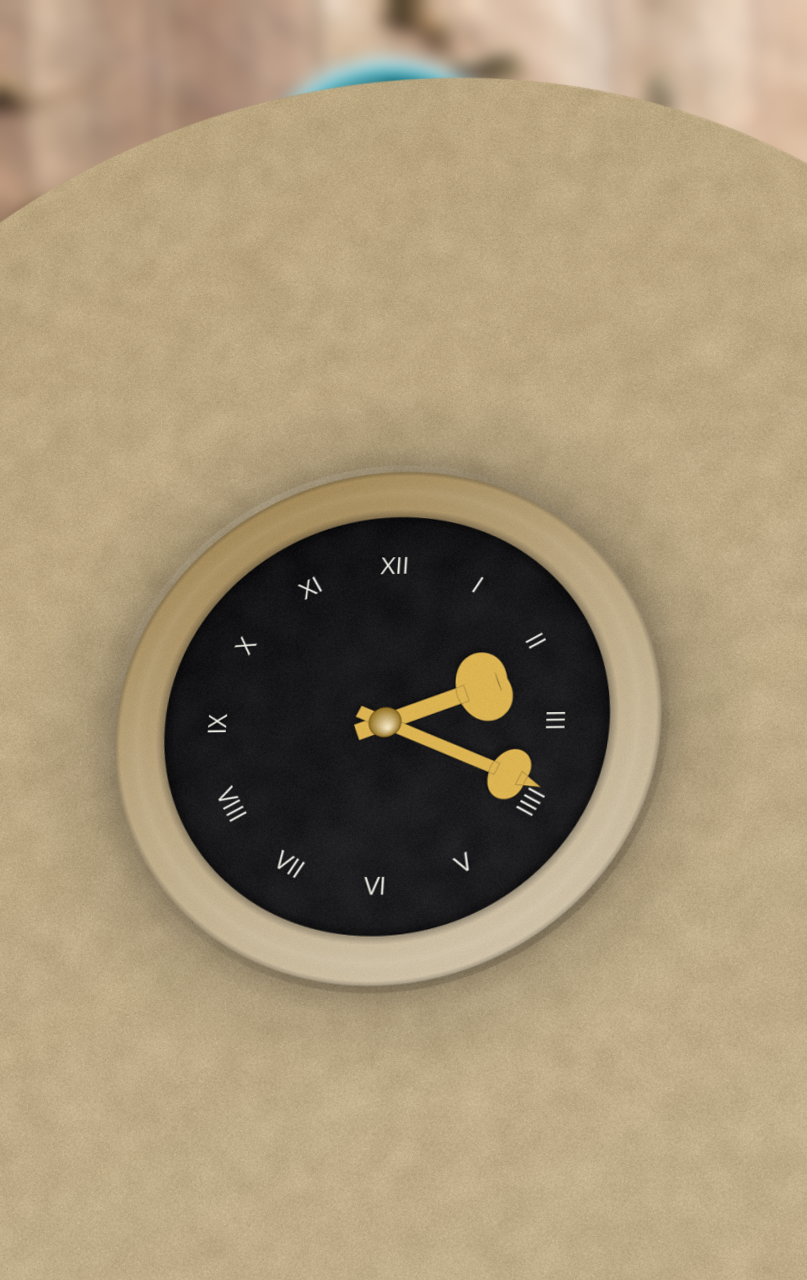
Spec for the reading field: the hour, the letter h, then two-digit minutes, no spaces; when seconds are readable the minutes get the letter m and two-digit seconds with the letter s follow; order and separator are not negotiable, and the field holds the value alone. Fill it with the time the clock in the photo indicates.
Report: 2h19
